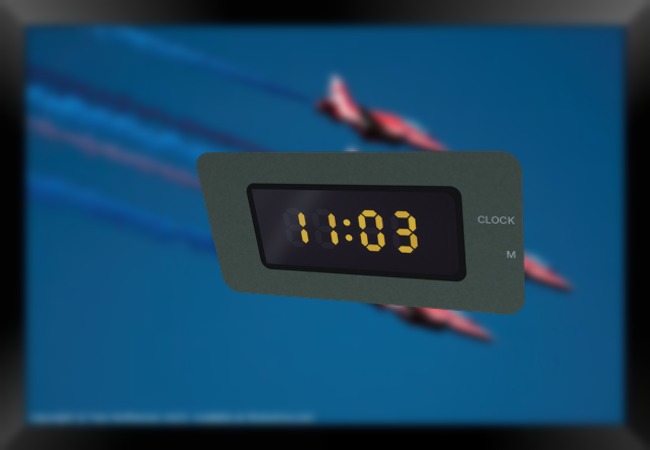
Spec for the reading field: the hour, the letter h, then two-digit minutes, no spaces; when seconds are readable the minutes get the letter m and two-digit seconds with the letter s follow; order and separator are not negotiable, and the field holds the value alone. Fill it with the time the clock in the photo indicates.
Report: 11h03
